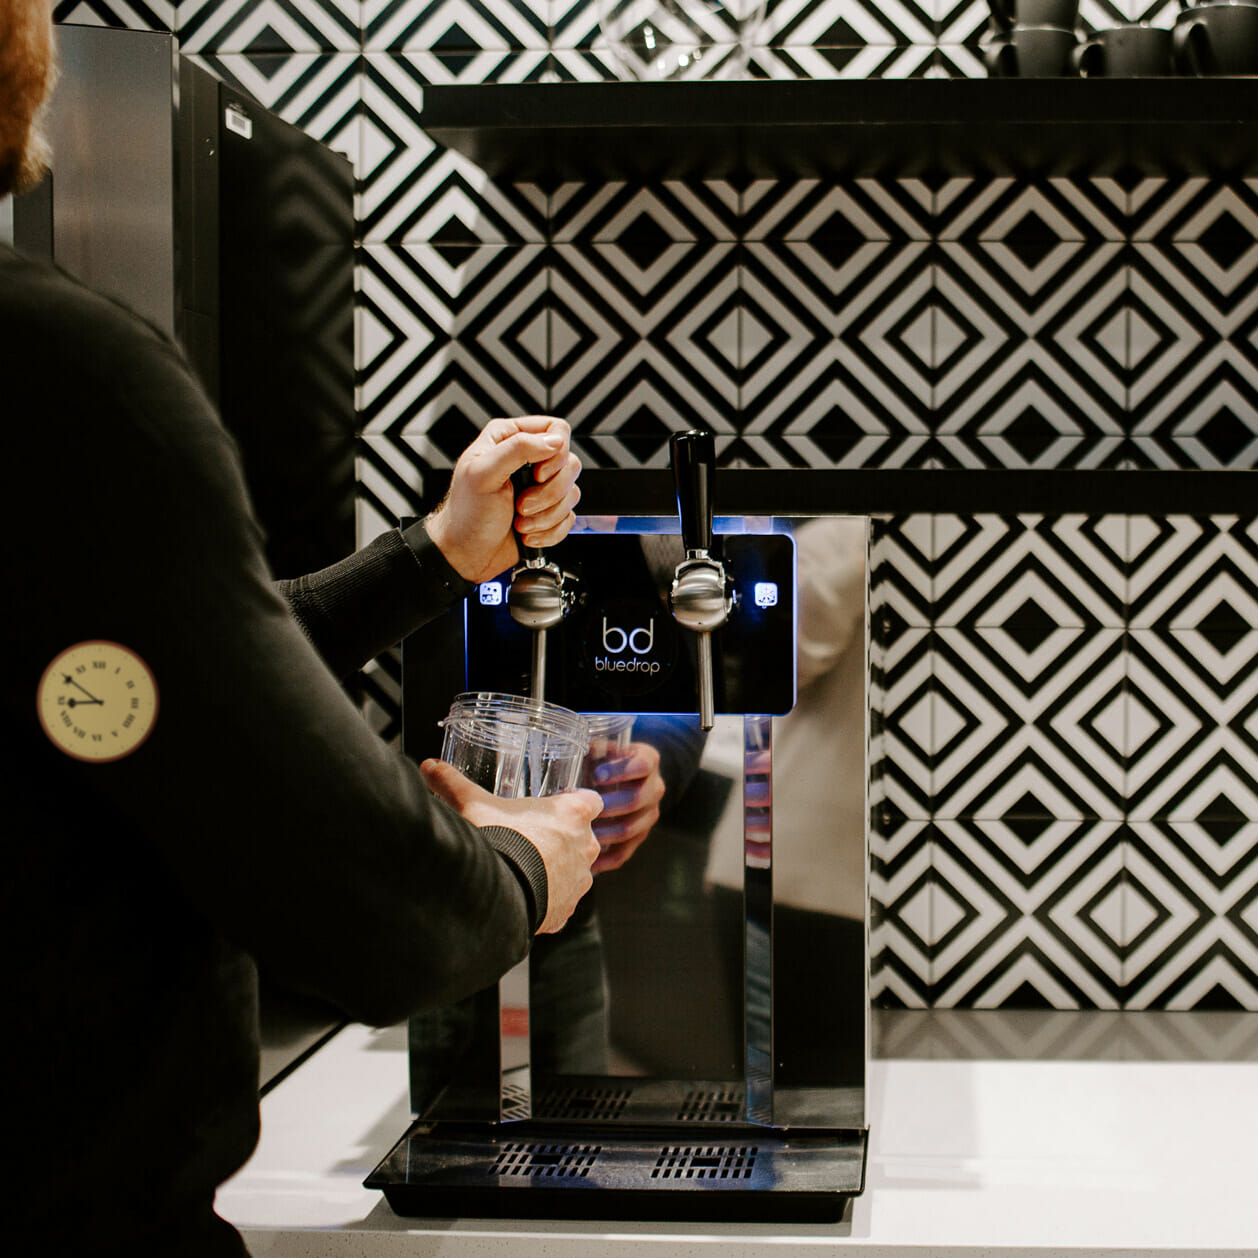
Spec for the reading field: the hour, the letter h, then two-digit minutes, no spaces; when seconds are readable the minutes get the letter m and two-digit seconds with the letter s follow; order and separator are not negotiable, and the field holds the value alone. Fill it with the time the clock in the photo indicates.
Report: 8h51
